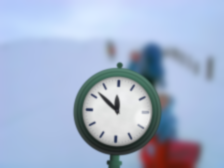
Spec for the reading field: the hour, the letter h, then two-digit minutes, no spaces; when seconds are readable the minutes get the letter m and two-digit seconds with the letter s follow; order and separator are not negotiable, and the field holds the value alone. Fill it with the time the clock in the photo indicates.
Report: 11h52
